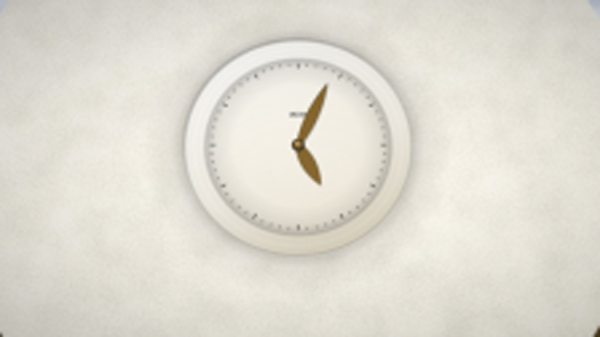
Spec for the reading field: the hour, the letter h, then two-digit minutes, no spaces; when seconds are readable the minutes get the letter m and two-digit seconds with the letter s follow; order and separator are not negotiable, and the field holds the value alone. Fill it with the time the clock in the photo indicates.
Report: 5h04
